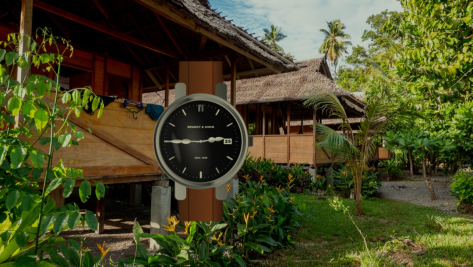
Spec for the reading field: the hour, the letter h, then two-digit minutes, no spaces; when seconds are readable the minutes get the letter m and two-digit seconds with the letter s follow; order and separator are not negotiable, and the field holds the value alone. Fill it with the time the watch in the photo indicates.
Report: 2h45
